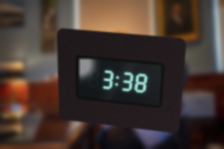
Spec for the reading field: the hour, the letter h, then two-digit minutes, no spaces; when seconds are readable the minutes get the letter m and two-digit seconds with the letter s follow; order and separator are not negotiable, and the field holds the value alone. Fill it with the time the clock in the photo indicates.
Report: 3h38
